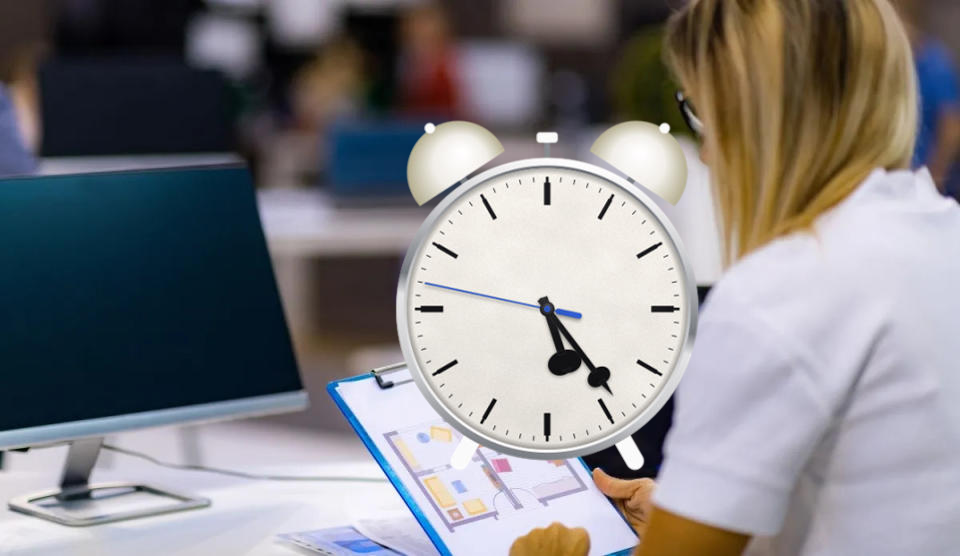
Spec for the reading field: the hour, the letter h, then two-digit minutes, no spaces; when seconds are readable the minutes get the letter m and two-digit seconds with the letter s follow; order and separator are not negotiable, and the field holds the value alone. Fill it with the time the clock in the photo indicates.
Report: 5h23m47s
